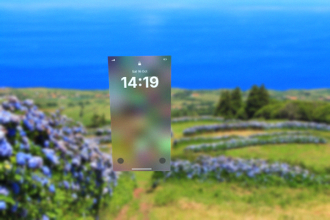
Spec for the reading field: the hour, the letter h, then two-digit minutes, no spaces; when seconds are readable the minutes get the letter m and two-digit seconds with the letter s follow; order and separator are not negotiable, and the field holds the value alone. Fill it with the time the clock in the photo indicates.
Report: 14h19
